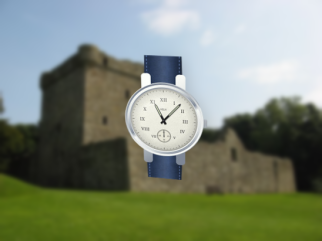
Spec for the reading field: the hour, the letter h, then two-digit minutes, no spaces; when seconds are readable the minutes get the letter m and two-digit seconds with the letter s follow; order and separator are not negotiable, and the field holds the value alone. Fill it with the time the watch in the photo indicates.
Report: 11h07
